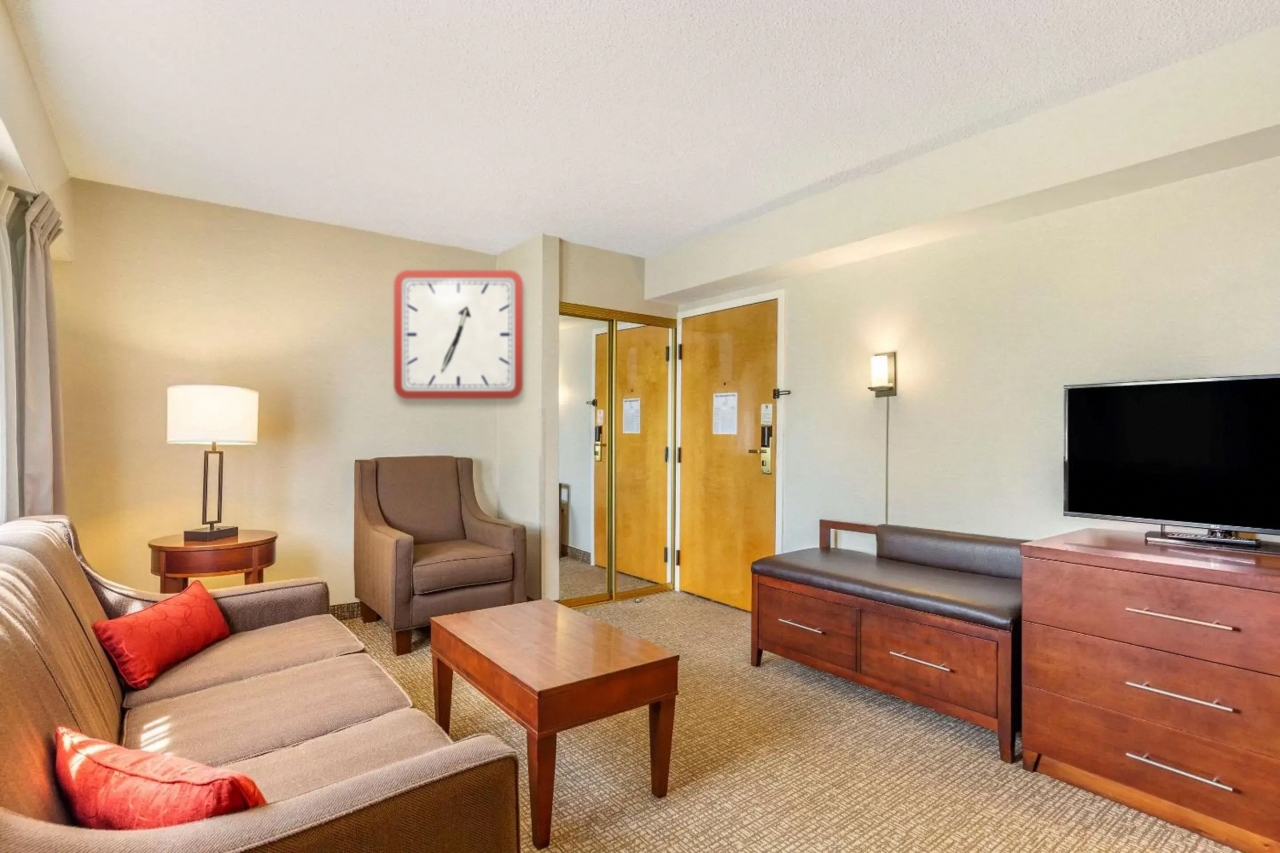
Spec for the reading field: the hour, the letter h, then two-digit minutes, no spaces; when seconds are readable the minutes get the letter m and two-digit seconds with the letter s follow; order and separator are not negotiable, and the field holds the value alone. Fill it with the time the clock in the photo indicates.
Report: 12h34
